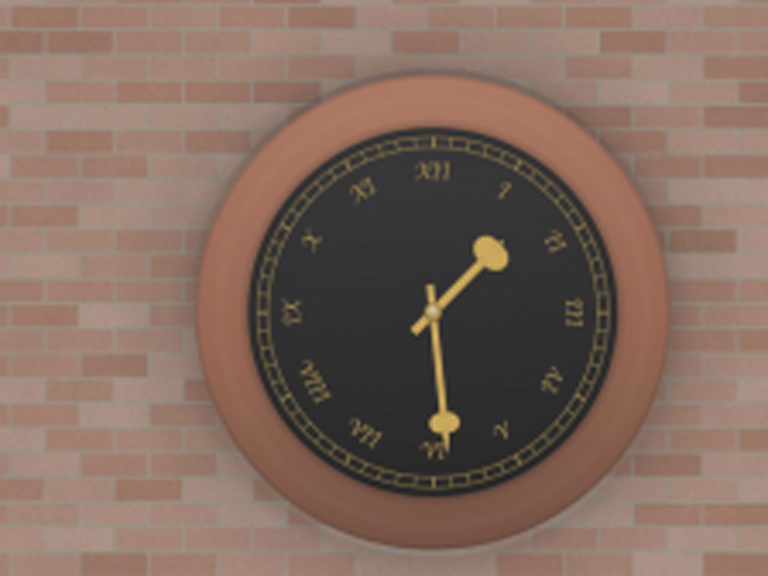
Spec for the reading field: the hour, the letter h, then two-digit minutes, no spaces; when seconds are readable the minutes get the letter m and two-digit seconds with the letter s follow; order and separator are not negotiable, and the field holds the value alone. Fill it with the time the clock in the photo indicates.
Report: 1h29
